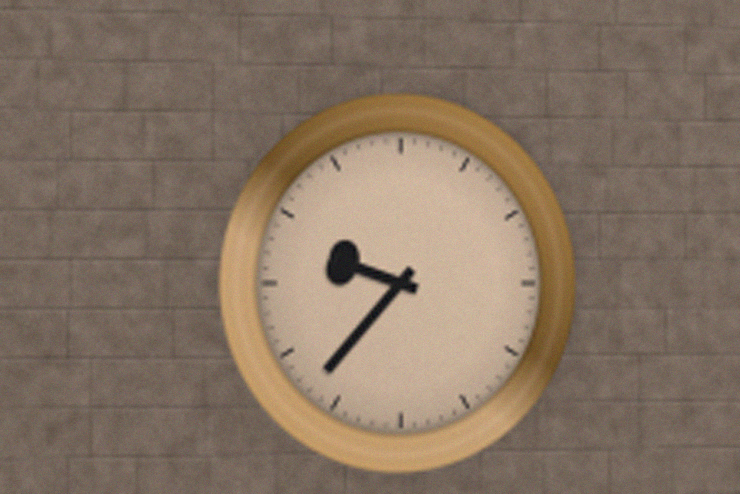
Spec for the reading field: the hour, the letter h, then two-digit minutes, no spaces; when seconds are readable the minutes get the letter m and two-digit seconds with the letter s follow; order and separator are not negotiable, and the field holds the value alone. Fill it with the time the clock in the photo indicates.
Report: 9h37
